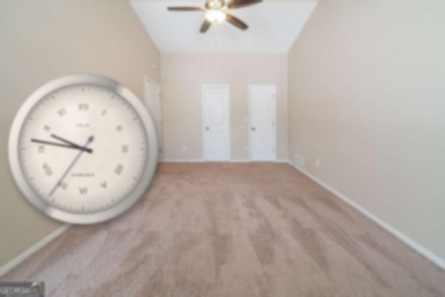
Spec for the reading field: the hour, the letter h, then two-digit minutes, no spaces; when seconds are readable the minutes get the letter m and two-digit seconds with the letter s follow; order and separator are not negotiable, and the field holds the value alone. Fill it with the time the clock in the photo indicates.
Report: 9h46m36s
